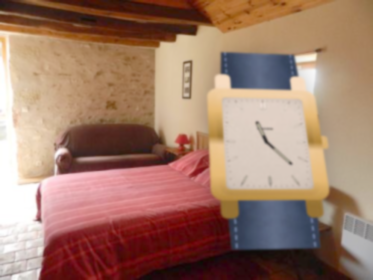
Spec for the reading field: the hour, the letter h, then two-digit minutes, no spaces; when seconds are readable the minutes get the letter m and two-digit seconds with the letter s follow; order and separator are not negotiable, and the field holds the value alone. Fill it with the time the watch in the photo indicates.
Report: 11h23
